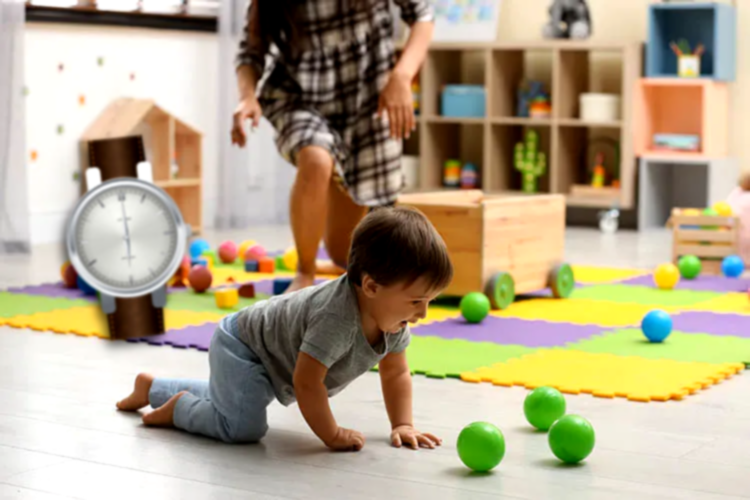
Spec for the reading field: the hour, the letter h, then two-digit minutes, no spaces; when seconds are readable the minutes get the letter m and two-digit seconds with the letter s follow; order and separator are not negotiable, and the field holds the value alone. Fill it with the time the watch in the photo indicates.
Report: 6h00
